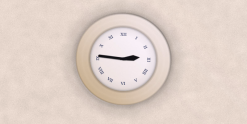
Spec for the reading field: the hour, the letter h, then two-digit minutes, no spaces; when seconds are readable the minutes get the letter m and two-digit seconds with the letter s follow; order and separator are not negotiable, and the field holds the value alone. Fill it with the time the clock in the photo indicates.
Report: 2h46
